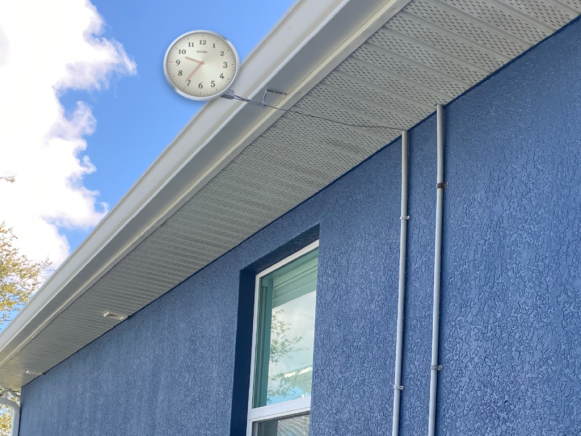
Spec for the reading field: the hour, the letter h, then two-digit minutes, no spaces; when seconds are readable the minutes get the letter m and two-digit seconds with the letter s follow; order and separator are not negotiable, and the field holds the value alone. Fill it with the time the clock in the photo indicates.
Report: 9h36
